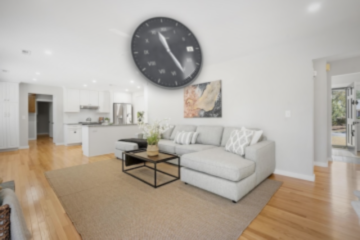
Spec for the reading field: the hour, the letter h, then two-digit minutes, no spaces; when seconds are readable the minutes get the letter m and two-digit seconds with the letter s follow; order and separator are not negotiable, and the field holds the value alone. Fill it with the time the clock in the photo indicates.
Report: 11h26
